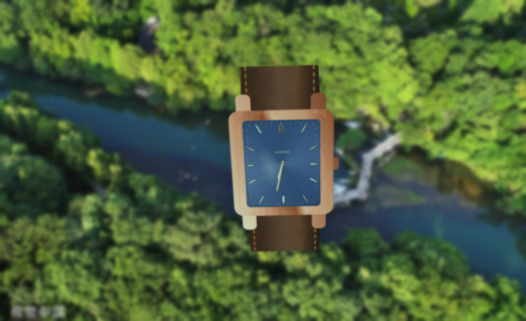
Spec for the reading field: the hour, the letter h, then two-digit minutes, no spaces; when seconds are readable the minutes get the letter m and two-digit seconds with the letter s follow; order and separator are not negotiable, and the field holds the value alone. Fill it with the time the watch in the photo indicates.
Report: 6h32
